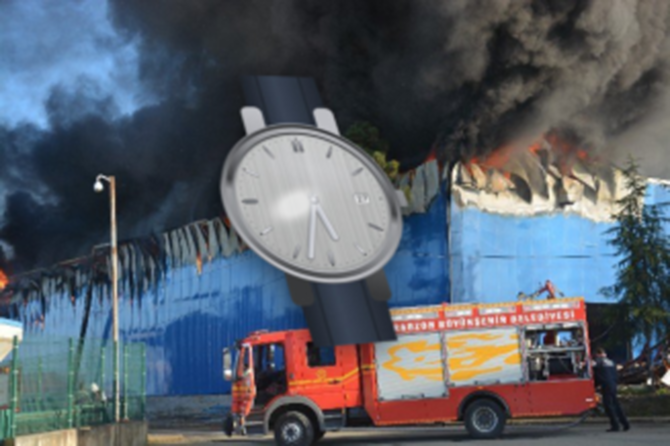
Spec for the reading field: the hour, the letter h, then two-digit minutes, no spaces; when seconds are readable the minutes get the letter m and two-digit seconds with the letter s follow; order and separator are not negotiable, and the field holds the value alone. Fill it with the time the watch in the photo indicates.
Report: 5h33
